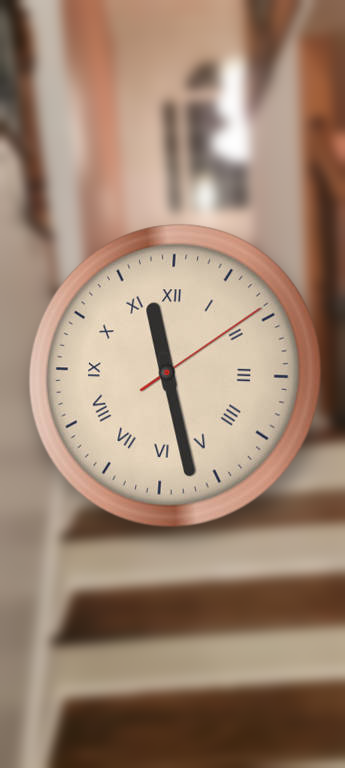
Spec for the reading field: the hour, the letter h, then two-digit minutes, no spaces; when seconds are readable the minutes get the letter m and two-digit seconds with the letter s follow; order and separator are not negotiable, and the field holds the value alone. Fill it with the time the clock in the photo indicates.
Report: 11h27m09s
